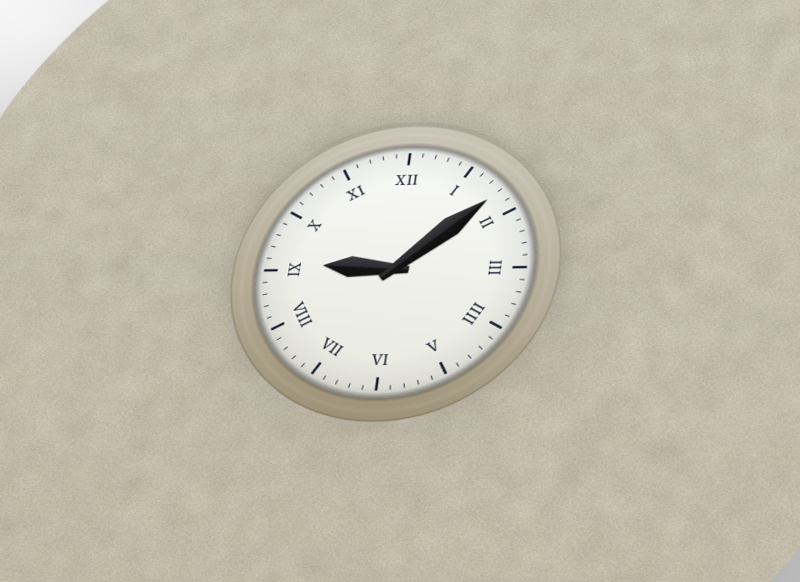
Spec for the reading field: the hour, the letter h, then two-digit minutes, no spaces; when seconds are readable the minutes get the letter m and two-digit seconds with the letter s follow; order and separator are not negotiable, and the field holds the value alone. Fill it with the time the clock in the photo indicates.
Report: 9h08
